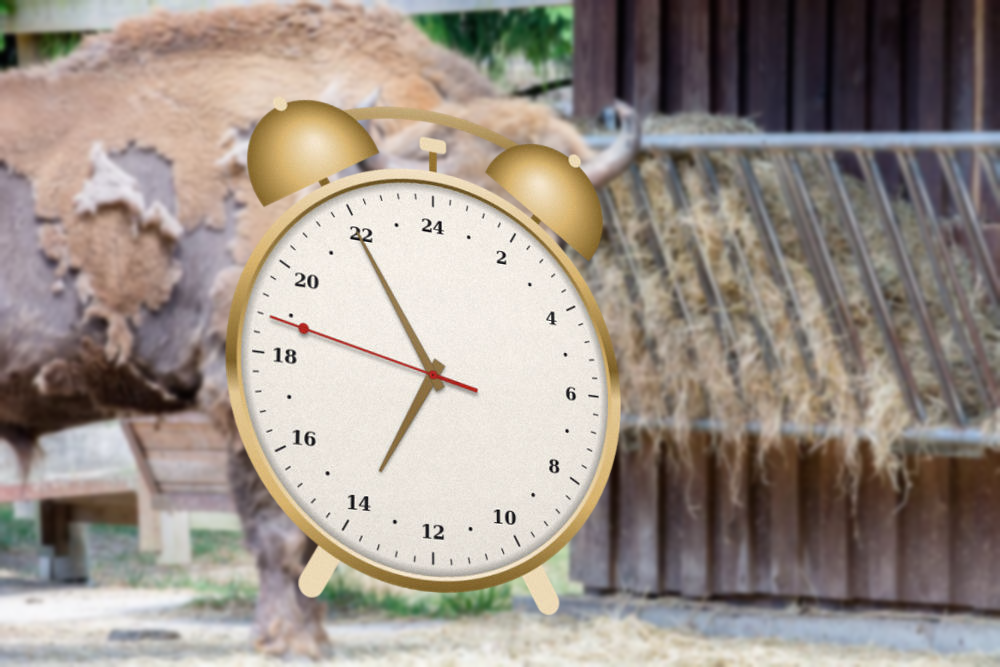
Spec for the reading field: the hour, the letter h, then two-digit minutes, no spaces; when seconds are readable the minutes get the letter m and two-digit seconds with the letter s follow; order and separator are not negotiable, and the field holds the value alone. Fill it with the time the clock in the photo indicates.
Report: 13h54m47s
